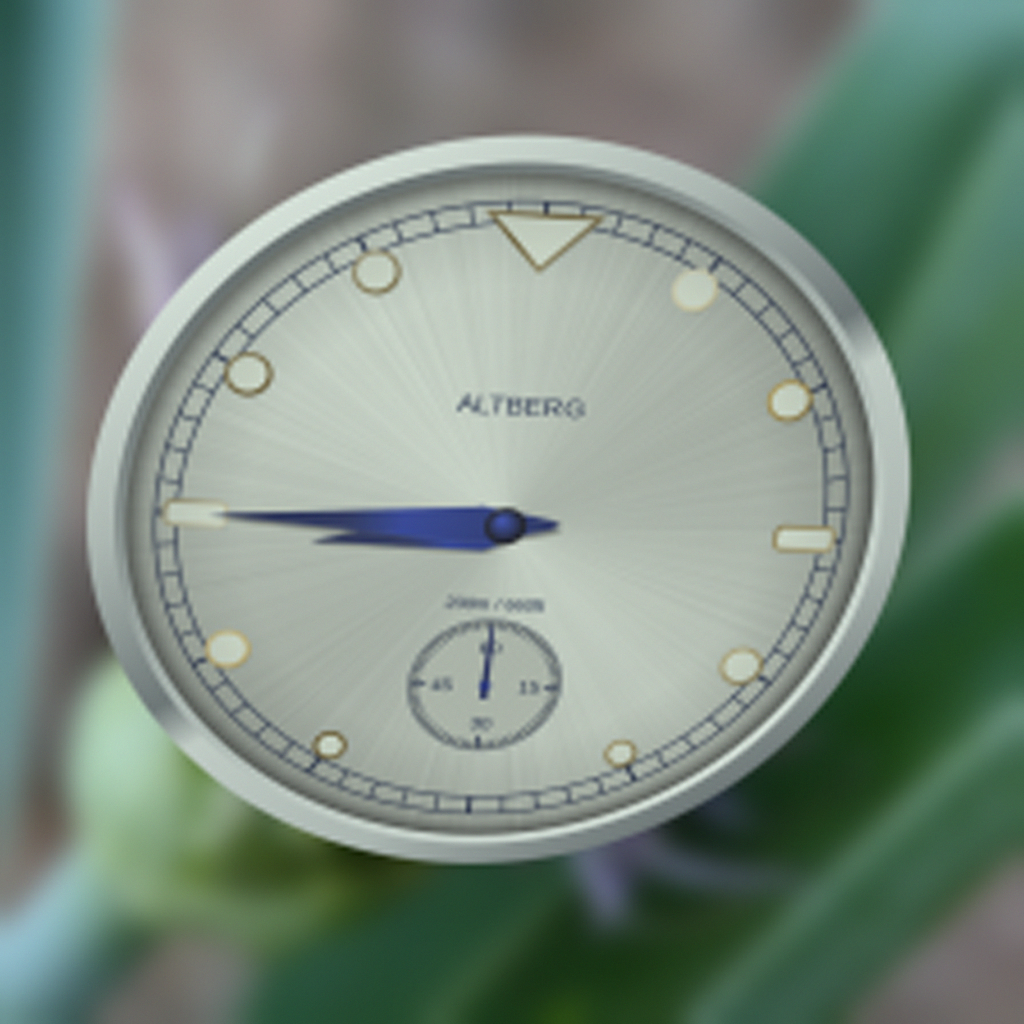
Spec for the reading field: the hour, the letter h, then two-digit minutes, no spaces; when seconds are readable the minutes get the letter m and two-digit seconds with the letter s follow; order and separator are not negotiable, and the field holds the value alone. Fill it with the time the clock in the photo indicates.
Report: 8h45
